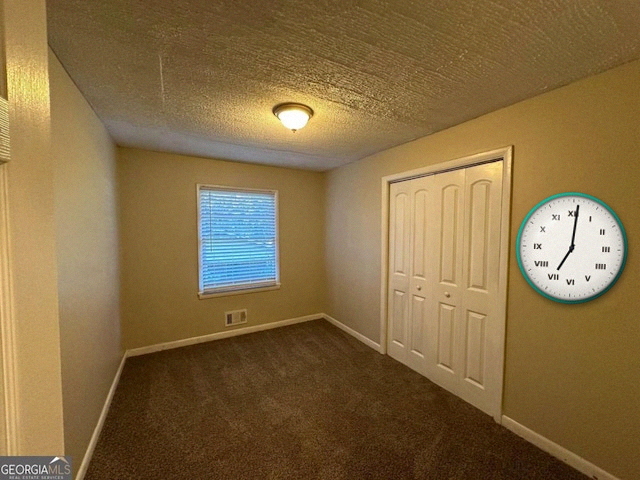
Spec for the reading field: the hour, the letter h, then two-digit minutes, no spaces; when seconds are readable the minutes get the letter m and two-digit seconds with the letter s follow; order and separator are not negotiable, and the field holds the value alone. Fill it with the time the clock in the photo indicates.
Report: 7h01
